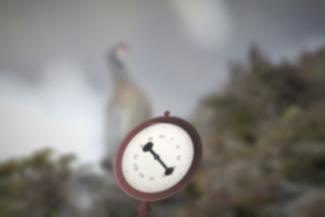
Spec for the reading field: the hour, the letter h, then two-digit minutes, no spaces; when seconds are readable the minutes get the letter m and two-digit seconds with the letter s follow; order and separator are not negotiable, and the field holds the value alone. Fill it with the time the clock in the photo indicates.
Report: 10h22
